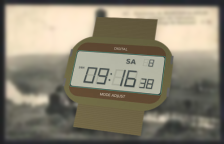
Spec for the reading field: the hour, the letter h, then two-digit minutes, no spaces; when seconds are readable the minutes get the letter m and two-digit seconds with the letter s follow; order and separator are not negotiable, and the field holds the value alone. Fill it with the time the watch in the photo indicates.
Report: 9h16m38s
